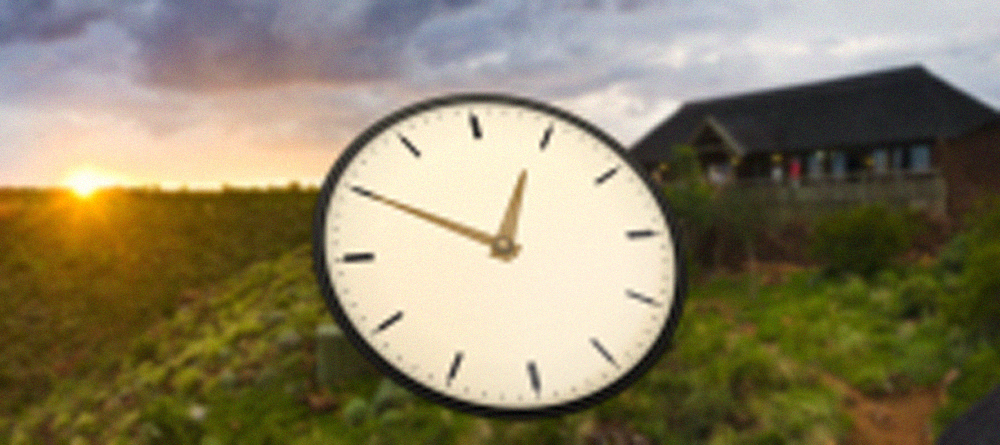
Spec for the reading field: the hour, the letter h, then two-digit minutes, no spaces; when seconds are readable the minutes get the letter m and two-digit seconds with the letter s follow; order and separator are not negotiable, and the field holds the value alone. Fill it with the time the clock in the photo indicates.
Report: 12h50
